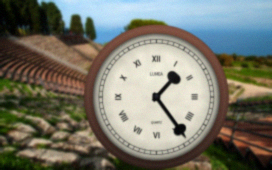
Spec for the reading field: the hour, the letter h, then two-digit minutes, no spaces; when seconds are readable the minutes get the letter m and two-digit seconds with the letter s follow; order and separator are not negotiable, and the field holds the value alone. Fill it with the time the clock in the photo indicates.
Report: 1h24
